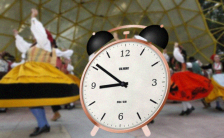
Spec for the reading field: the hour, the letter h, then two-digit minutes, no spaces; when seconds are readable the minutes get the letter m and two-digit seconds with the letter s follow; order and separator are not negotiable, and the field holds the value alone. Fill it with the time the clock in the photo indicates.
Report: 8h51
